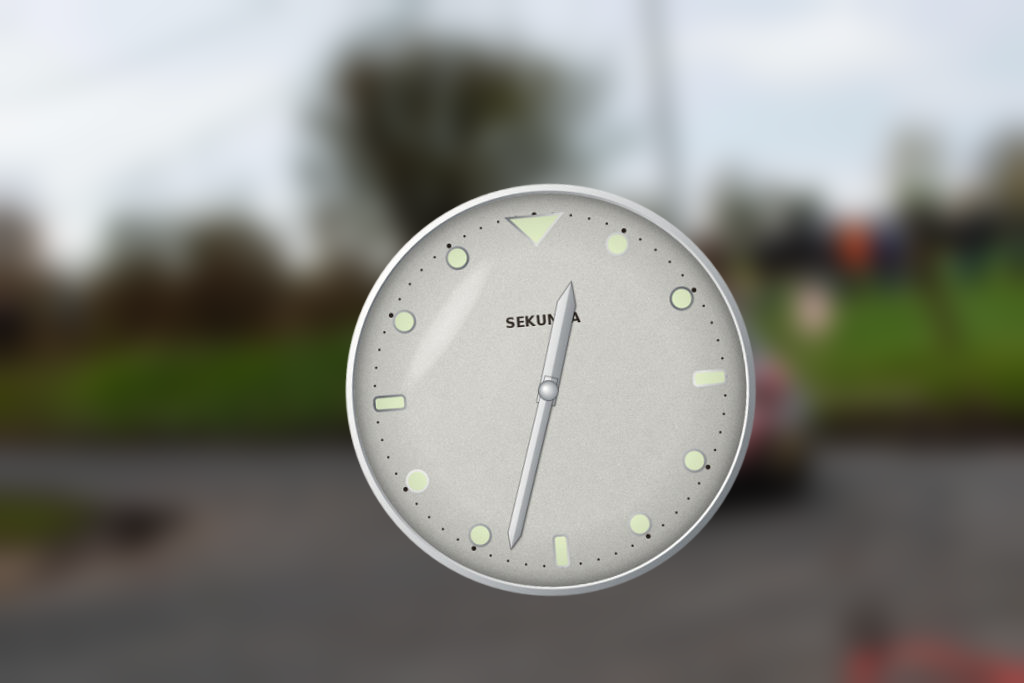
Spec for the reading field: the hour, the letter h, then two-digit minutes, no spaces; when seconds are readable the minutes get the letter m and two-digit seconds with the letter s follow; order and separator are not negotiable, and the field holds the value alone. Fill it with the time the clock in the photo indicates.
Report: 12h33
